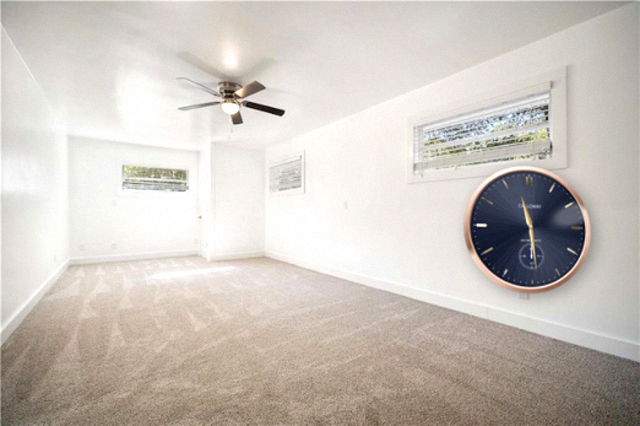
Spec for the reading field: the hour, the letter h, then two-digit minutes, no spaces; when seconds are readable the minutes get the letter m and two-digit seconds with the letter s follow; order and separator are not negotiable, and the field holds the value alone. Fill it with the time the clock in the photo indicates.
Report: 11h29
